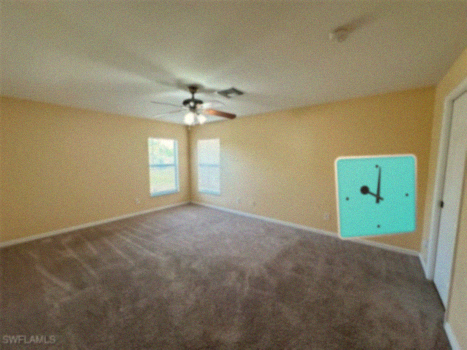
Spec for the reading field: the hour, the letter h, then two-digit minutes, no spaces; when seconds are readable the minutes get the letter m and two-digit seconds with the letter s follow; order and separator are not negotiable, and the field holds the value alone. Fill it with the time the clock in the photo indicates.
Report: 10h01
